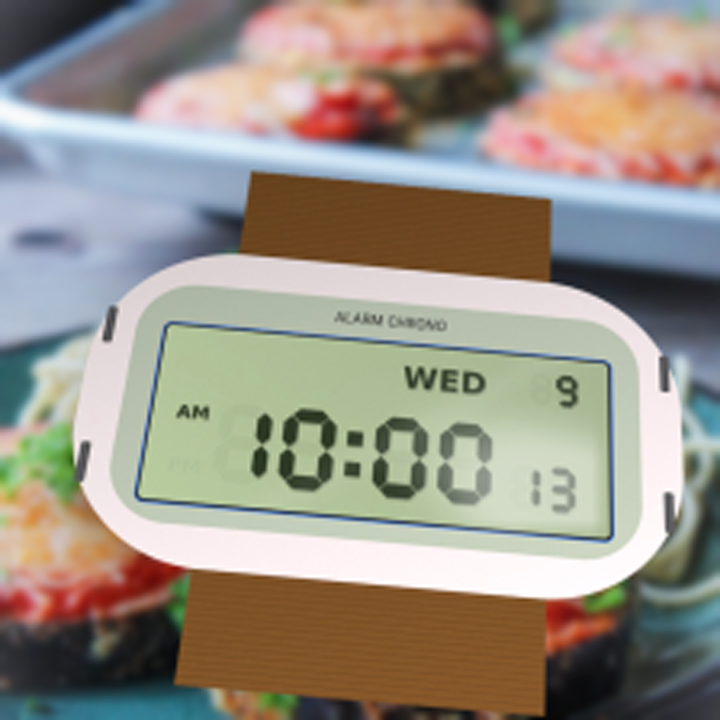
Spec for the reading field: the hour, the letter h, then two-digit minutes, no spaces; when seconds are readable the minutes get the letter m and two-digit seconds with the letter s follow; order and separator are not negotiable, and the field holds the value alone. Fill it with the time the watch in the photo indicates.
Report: 10h00m13s
